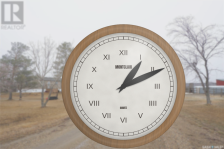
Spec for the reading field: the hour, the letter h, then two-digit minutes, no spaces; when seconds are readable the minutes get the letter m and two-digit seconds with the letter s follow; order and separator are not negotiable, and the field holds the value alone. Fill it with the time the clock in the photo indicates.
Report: 1h11
